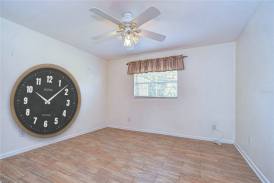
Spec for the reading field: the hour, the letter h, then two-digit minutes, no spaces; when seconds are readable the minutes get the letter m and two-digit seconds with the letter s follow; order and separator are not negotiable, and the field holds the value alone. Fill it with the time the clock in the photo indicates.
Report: 10h08
